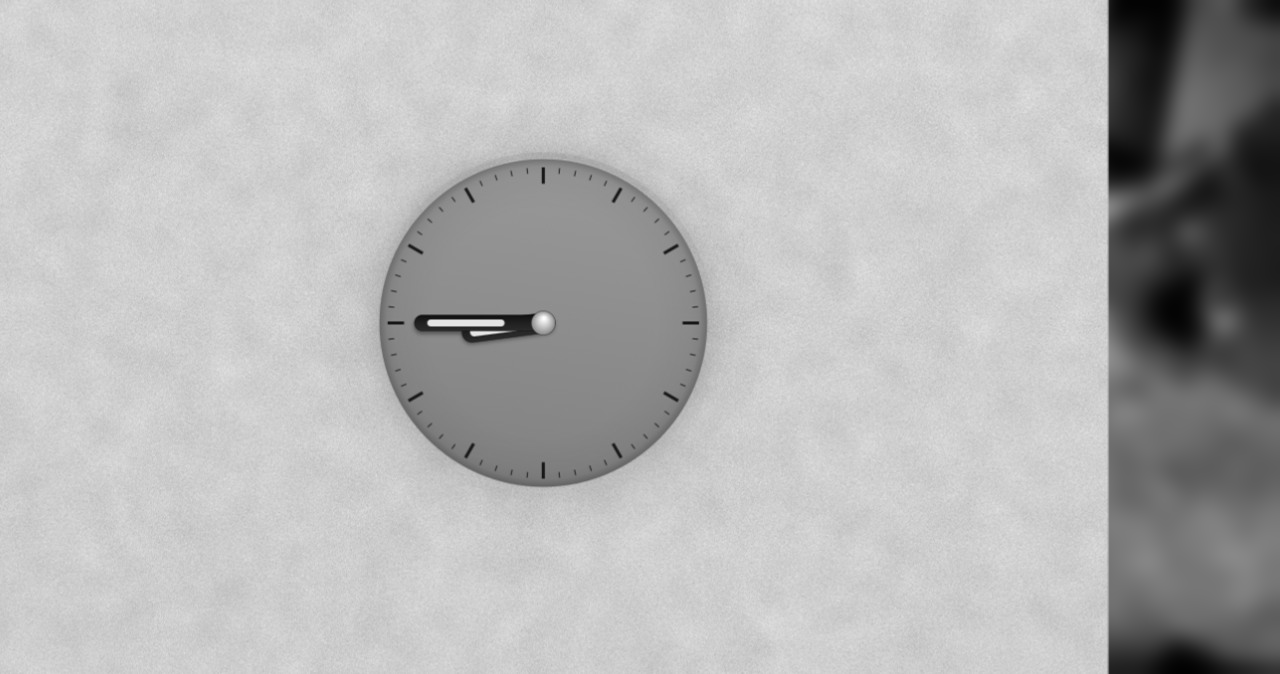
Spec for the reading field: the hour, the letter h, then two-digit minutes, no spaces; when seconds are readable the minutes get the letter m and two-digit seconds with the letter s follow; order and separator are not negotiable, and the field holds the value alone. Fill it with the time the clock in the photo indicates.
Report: 8h45
